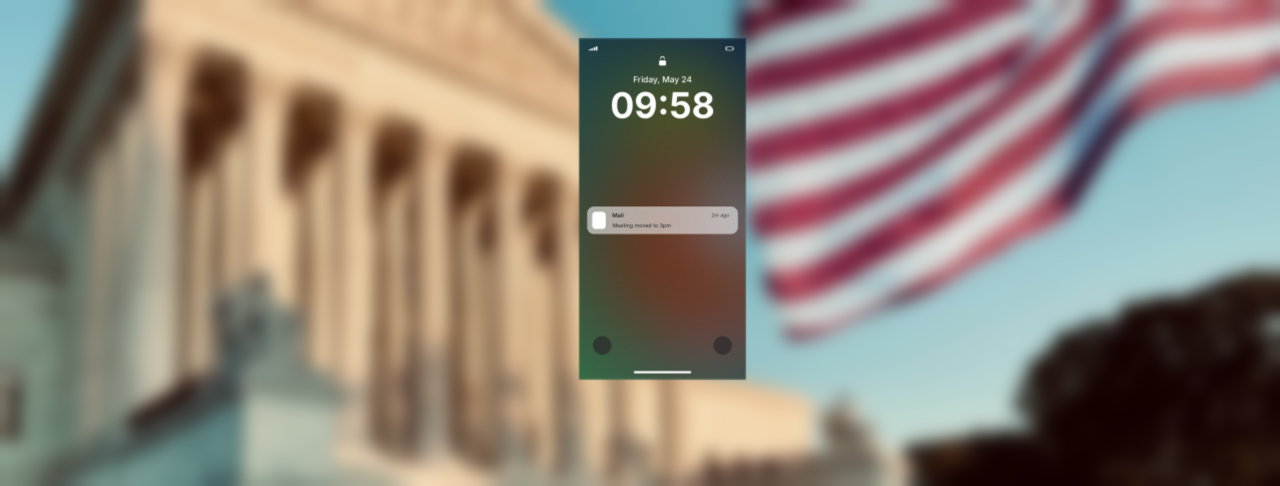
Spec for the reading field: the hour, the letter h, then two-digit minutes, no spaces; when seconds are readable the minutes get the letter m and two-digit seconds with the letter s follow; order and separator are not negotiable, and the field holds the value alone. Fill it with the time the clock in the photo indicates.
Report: 9h58
